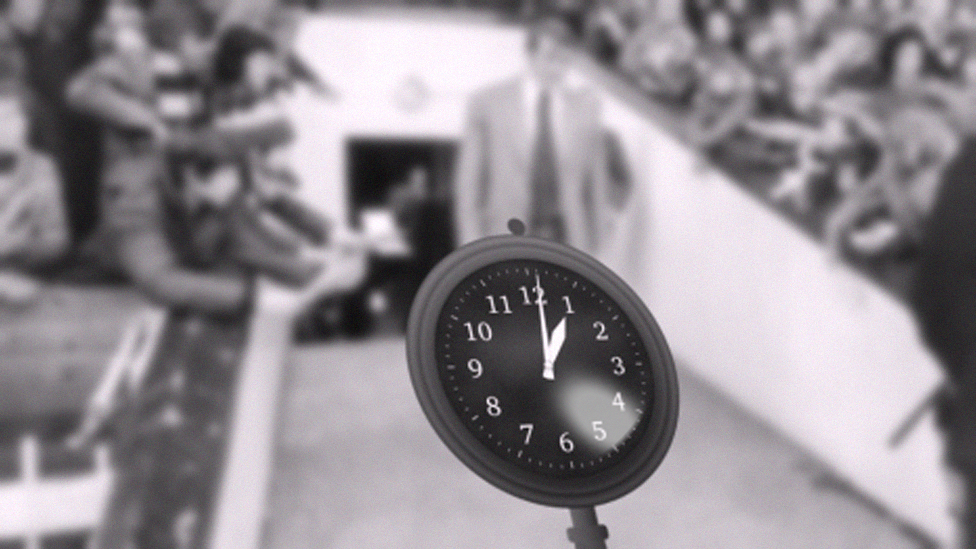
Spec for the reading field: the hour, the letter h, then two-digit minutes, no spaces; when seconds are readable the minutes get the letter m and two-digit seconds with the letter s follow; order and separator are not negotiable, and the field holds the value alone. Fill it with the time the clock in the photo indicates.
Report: 1h01
